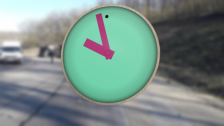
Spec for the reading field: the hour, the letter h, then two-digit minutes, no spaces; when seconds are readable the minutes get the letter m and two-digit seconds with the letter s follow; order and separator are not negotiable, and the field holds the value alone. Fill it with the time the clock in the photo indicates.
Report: 9h58
